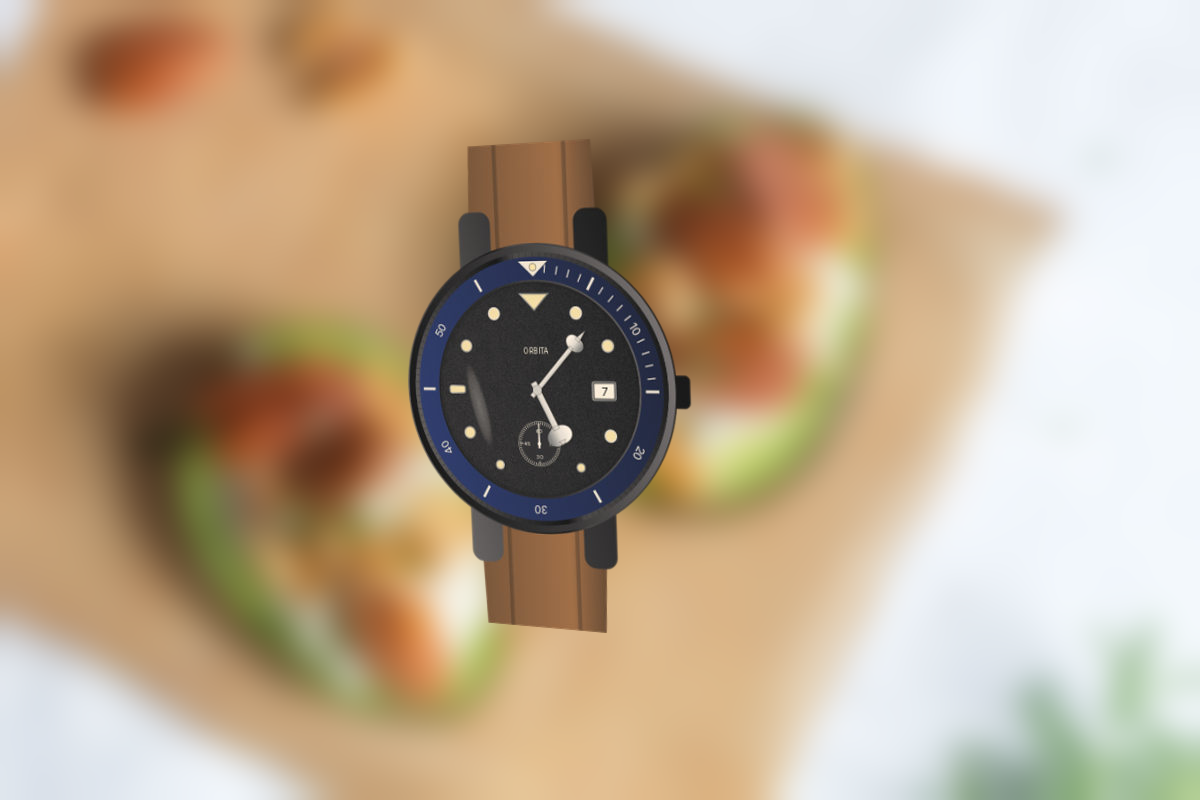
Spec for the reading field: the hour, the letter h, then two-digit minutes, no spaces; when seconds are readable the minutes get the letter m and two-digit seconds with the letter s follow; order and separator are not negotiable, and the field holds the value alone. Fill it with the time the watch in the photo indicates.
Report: 5h07
